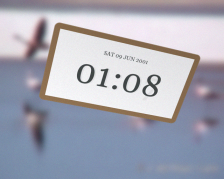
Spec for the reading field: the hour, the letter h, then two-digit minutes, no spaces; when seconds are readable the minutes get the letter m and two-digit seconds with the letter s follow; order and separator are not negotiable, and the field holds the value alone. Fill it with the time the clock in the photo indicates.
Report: 1h08
